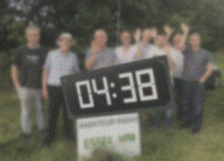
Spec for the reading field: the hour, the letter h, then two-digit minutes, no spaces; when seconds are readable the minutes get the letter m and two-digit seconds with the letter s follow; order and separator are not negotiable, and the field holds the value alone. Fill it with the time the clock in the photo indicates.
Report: 4h38
